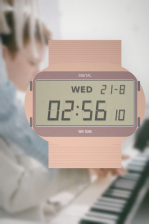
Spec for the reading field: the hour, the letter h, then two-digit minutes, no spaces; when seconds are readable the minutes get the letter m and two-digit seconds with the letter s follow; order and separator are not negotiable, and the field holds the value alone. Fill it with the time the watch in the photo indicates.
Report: 2h56m10s
